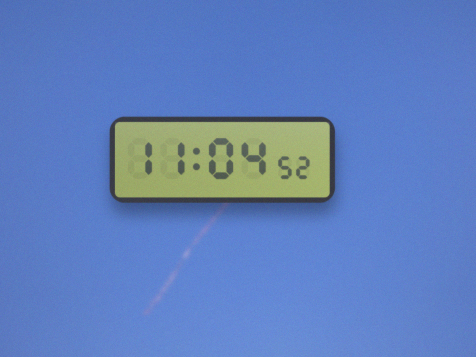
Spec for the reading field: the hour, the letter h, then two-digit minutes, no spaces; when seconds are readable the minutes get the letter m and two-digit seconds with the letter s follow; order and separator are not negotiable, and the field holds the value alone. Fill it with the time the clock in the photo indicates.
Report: 11h04m52s
